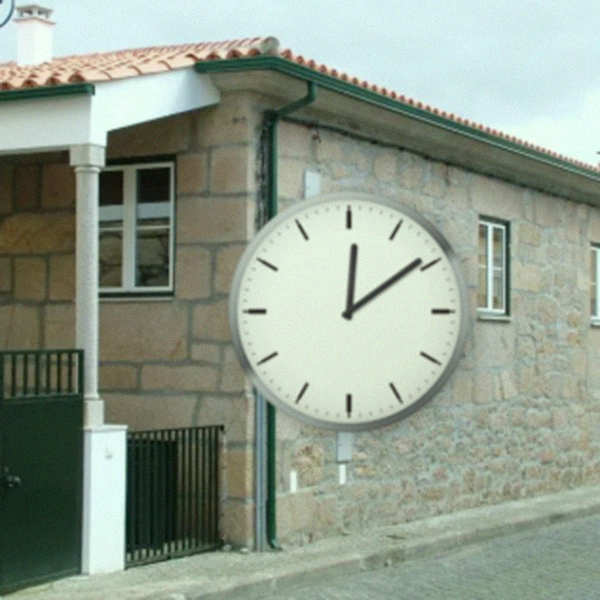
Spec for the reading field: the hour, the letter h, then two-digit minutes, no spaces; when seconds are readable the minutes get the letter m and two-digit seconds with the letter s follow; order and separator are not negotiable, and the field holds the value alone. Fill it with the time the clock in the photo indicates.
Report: 12h09
